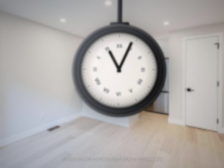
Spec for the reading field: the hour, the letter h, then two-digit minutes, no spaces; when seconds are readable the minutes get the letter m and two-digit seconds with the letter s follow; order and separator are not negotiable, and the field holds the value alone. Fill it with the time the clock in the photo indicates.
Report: 11h04
